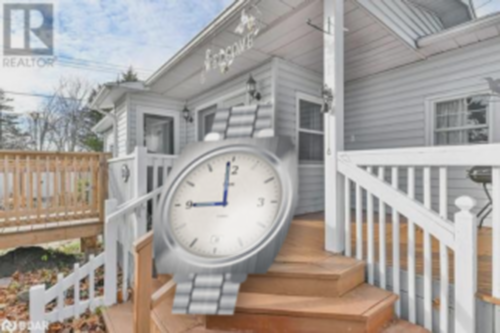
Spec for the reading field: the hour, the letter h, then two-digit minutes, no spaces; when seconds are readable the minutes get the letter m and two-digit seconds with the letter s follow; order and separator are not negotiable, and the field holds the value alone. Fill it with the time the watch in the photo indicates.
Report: 8h59
